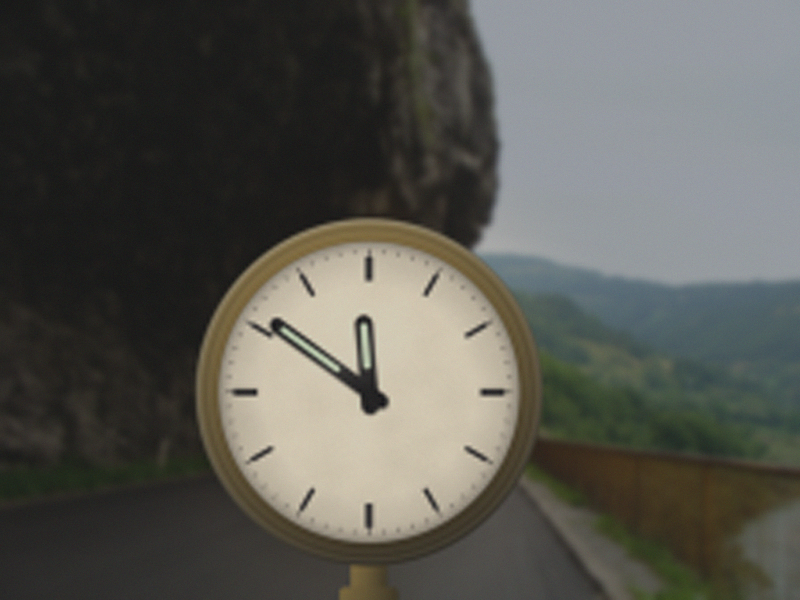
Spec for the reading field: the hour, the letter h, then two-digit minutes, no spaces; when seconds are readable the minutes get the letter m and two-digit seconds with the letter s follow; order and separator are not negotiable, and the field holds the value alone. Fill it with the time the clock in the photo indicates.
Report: 11h51
